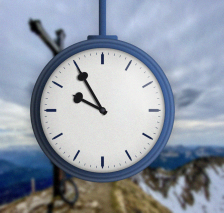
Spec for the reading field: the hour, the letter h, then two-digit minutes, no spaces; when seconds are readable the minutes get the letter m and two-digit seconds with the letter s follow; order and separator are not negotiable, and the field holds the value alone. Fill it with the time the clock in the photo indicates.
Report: 9h55
